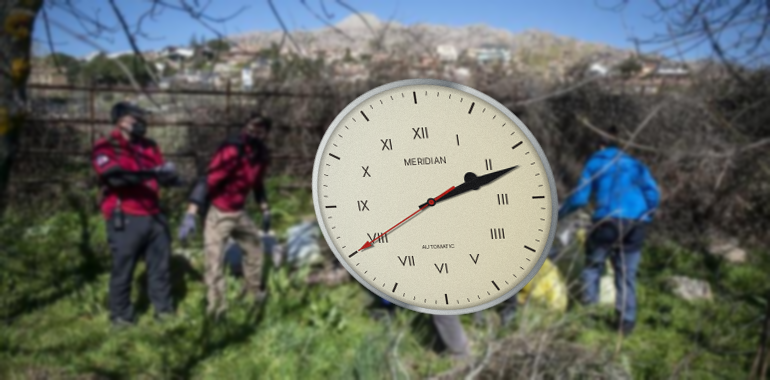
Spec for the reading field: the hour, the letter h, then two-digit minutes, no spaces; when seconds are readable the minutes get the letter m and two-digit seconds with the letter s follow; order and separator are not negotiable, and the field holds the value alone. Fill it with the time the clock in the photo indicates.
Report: 2h11m40s
